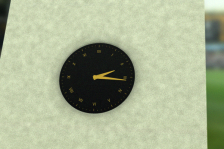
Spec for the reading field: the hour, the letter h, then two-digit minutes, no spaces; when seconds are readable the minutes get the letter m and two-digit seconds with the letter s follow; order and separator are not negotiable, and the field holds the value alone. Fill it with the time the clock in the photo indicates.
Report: 2h16
